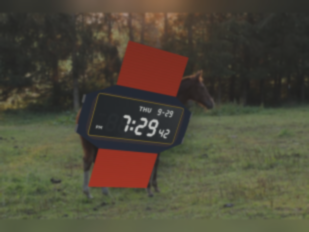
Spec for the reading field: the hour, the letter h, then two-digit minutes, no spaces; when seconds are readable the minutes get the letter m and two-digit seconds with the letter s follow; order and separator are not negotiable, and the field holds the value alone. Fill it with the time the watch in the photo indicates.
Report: 7h29
